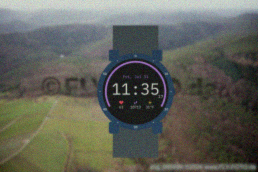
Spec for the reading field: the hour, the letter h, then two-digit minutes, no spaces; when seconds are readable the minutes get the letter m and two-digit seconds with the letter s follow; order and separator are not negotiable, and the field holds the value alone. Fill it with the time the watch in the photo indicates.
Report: 11h35
